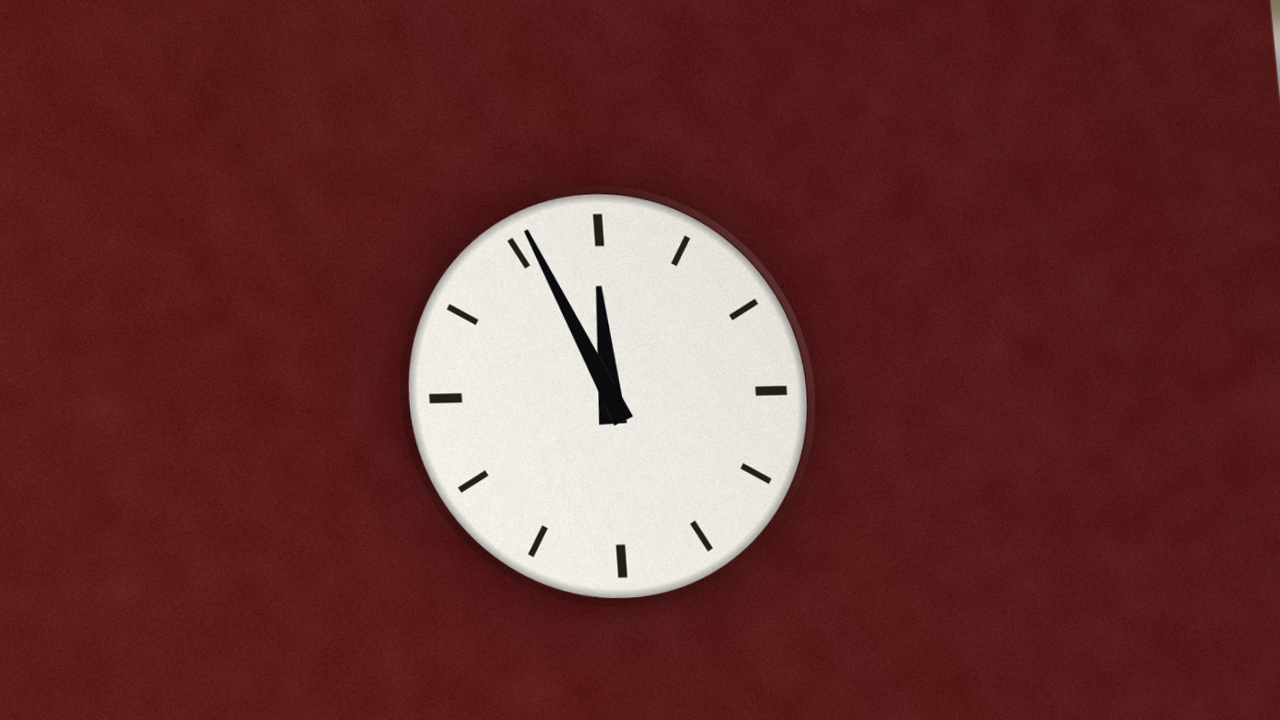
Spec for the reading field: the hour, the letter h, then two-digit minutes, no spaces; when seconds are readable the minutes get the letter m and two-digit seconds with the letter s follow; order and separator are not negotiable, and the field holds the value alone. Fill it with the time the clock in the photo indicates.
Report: 11h56
